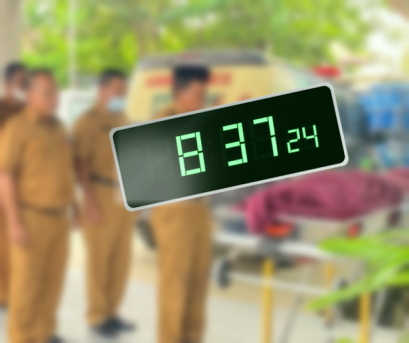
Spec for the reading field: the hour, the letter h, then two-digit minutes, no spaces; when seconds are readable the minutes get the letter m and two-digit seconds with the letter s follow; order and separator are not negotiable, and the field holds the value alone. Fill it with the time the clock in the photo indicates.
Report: 8h37m24s
